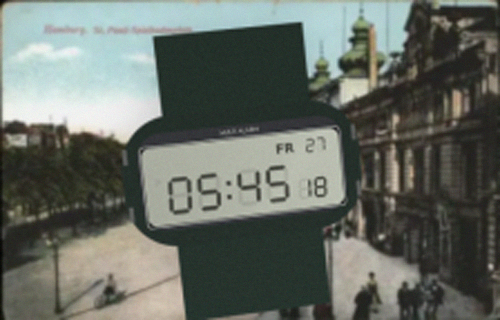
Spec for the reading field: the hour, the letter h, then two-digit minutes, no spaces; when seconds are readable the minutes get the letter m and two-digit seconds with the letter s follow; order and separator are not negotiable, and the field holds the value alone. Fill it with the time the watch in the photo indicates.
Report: 5h45m18s
